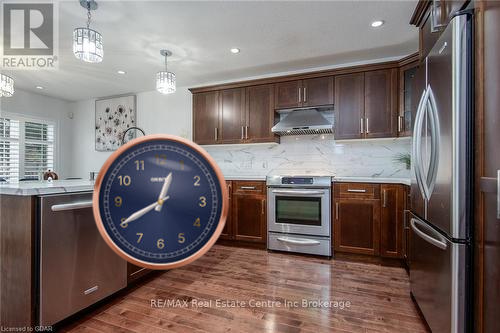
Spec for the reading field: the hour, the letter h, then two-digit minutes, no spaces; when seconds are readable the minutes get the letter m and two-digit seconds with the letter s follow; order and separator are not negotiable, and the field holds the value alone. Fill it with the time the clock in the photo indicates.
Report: 12h40
